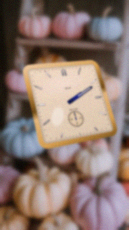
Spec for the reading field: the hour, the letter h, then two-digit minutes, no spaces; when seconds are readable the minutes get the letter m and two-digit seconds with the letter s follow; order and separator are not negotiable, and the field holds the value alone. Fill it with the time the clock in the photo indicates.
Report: 2h11
